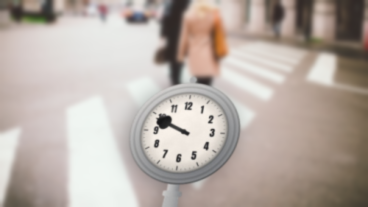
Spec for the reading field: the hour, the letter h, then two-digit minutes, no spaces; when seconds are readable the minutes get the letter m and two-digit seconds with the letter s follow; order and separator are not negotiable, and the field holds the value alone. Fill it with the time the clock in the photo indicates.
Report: 9h49
